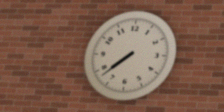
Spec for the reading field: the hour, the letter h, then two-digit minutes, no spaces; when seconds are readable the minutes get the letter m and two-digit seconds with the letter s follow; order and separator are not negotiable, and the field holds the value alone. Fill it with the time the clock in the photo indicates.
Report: 7h38
